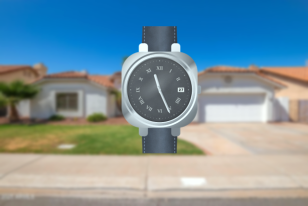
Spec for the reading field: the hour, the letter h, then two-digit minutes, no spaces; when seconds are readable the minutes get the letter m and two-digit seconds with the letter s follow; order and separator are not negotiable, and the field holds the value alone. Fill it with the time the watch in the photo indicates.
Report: 11h26
